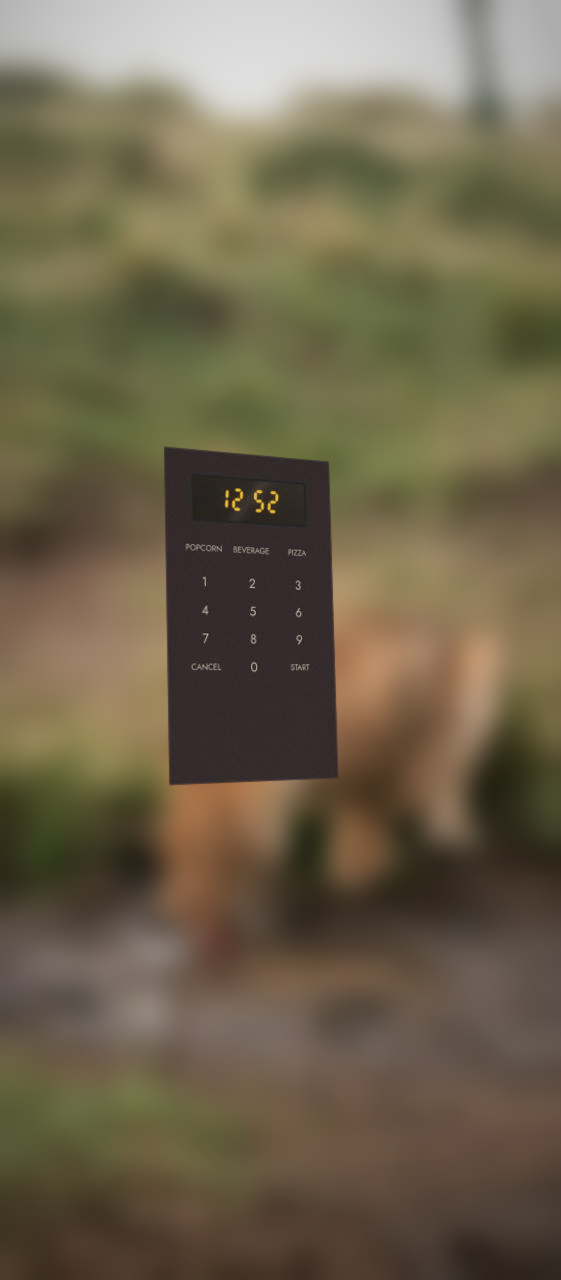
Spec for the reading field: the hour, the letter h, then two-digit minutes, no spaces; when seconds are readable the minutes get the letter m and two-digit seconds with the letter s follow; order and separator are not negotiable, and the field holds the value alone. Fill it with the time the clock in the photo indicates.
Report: 12h52
